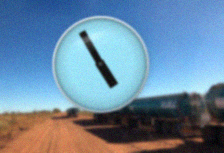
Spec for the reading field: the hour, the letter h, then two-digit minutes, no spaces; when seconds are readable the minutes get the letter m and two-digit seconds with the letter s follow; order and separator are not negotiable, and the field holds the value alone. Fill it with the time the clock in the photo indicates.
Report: 4h55
